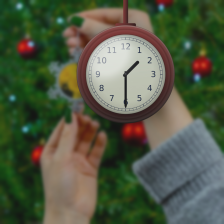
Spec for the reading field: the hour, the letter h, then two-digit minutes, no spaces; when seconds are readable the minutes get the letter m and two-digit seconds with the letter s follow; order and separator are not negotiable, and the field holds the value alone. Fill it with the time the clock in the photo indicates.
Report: 1h30
